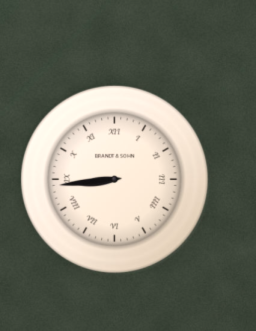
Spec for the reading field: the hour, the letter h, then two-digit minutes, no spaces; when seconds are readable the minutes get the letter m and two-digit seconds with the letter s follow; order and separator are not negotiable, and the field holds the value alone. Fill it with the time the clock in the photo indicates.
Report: 8h44
